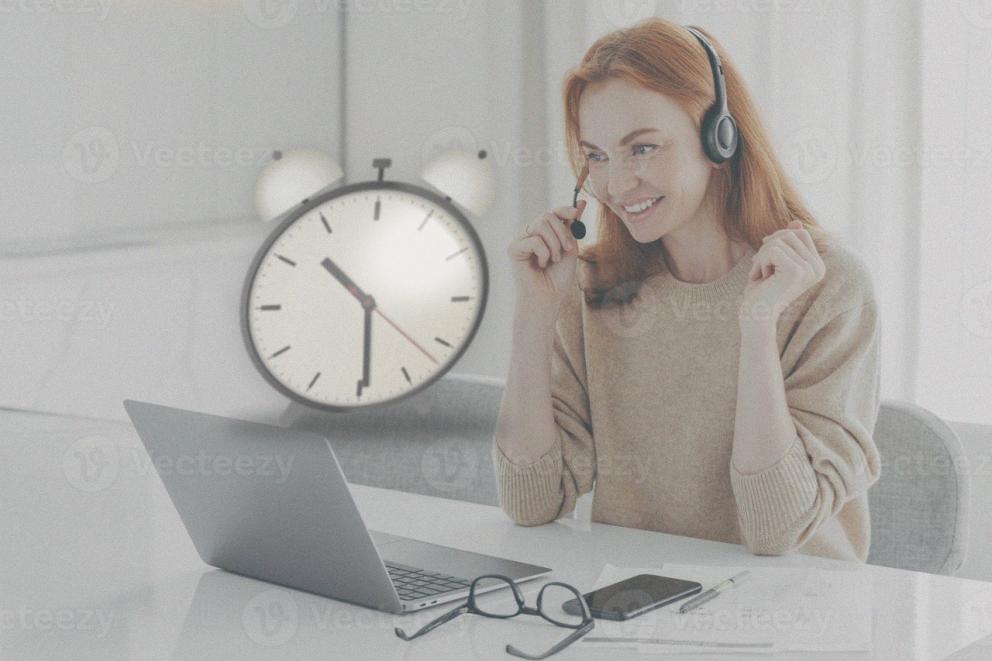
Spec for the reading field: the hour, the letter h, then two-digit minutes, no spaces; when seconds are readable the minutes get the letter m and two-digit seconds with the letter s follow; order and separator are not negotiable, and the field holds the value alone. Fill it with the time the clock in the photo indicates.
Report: 10h29m22s
